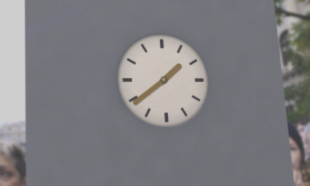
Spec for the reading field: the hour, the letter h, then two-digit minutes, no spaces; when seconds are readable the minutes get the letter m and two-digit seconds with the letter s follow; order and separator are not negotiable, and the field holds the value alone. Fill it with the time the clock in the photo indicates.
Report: 1h39
